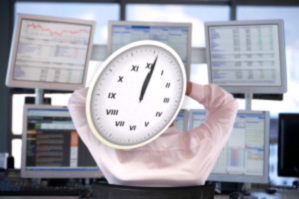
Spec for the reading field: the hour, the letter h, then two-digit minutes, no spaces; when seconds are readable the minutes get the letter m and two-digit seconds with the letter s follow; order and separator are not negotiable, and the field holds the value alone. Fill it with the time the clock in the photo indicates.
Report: 12h01
